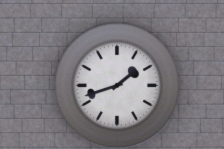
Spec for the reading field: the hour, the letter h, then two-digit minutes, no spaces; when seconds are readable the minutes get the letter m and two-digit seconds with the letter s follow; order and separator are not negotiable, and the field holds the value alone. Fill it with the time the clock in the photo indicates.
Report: 1h42
